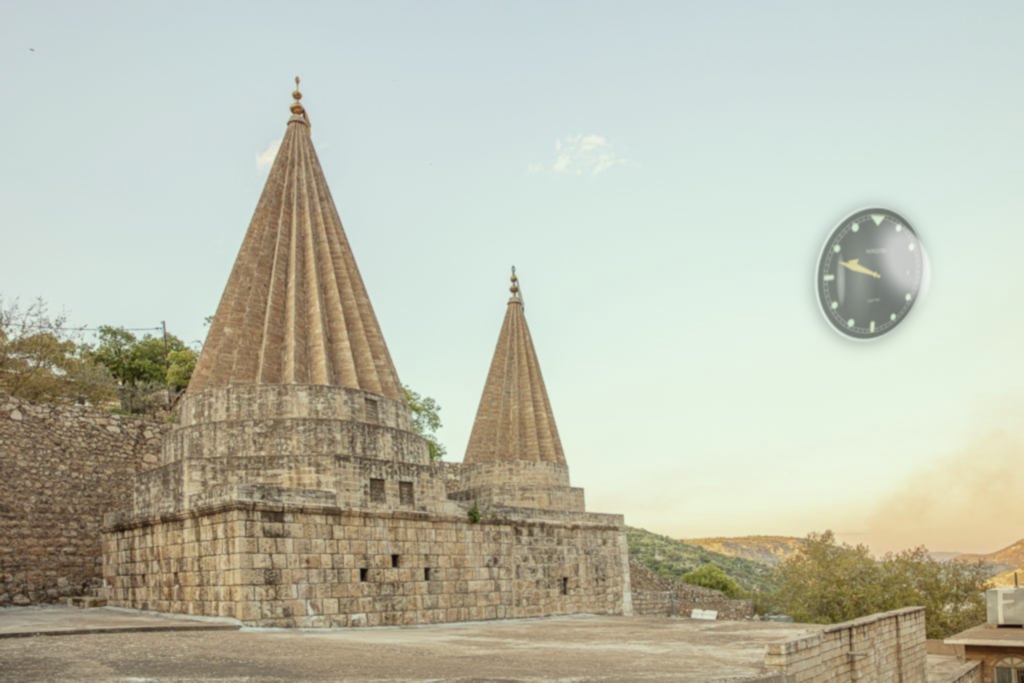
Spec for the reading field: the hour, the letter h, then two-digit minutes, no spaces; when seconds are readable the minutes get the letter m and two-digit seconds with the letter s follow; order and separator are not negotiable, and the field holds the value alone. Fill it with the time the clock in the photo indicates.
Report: 9h48
